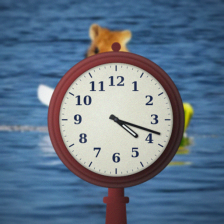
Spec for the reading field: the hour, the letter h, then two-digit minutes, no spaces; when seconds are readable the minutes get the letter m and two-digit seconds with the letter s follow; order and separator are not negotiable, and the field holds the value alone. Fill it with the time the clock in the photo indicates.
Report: 4h18
